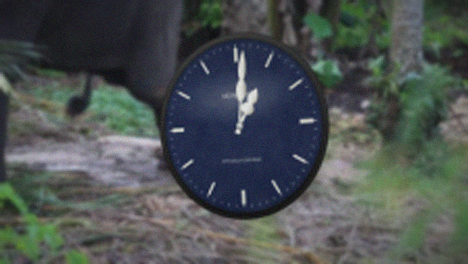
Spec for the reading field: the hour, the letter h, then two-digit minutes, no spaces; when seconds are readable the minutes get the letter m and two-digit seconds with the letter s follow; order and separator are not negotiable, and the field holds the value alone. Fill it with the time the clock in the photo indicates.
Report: 1h01
